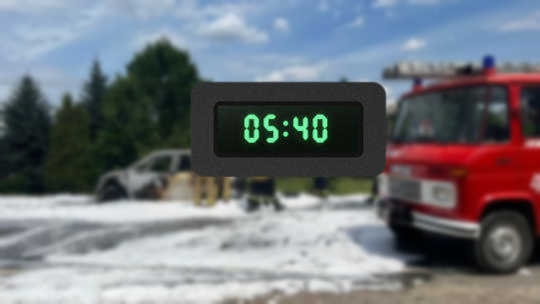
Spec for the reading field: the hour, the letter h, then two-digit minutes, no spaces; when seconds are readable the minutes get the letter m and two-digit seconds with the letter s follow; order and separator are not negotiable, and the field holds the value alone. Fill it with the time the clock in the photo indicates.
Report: 5h40
